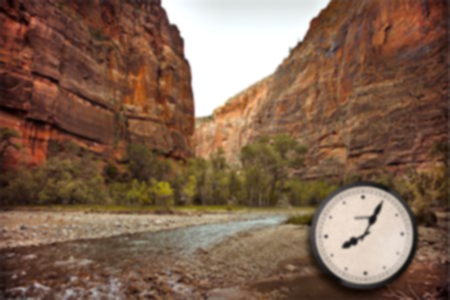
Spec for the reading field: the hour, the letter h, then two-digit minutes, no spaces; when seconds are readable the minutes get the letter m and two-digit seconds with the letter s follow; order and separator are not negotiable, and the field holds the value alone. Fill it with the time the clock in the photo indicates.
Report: 8h05
